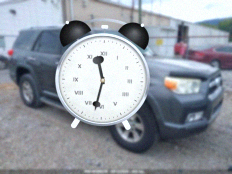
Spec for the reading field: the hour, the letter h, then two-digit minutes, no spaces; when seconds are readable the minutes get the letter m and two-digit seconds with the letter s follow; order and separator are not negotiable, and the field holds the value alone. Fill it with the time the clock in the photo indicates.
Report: 11h32
